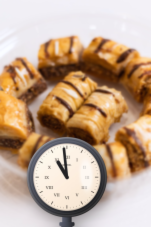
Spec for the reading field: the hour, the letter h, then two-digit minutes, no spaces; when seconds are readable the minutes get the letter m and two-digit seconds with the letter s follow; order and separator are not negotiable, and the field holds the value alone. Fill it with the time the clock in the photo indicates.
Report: 10h59
